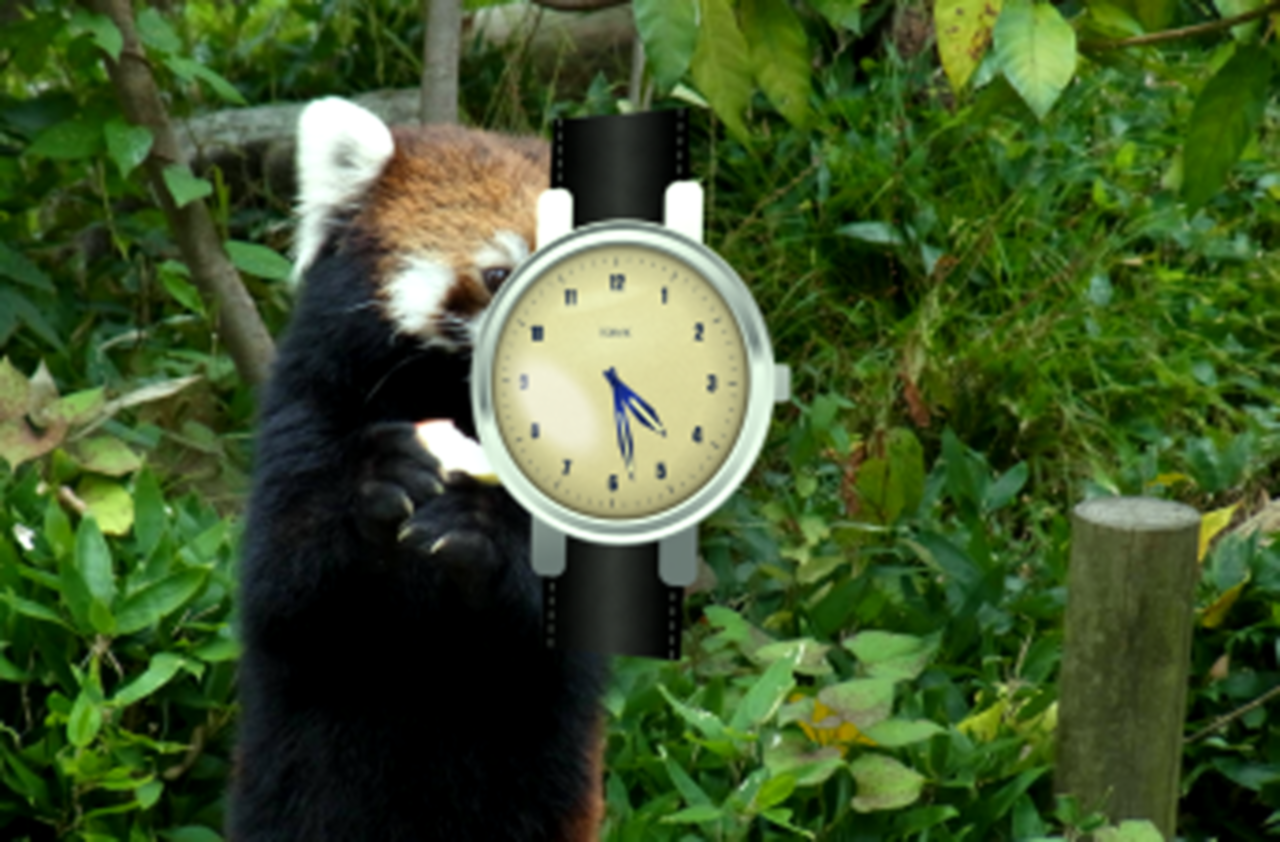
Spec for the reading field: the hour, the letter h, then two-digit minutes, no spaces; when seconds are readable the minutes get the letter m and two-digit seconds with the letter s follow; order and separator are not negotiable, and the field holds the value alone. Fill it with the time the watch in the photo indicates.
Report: 4h28
